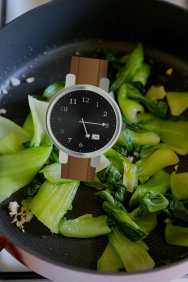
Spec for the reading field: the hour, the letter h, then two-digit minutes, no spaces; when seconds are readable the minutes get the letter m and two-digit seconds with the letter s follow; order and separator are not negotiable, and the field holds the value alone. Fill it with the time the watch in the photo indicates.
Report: 5h15
